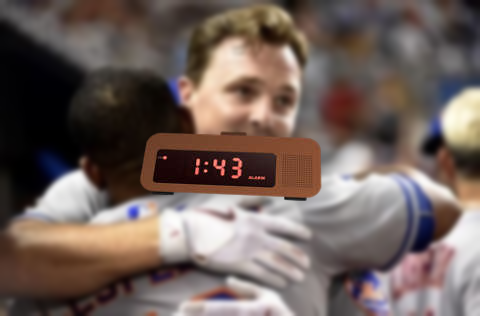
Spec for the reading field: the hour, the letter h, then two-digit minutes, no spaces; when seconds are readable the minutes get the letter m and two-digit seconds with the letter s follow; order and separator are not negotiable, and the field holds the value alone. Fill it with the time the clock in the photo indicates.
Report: 1h43
